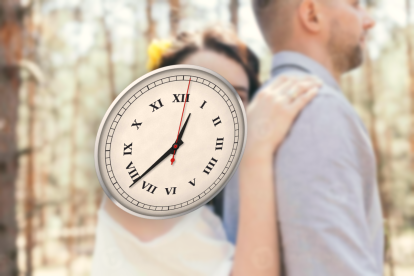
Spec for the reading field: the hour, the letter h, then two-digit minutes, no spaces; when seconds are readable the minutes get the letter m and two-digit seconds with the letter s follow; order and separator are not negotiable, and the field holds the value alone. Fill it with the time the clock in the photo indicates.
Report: 12h38m01s
